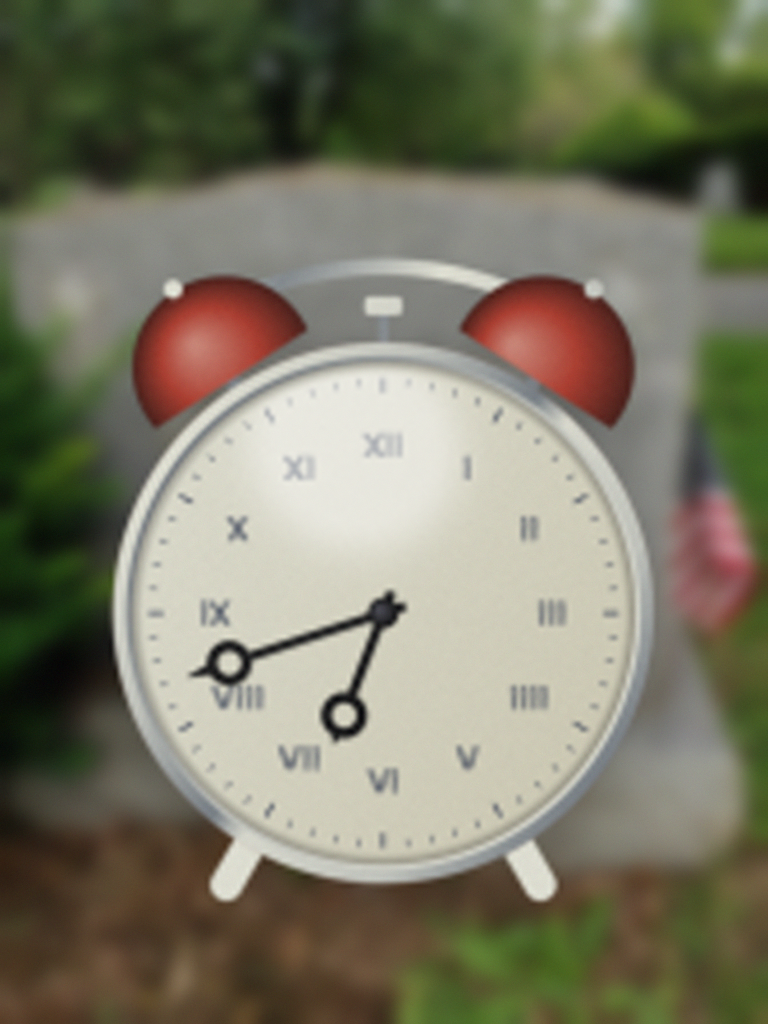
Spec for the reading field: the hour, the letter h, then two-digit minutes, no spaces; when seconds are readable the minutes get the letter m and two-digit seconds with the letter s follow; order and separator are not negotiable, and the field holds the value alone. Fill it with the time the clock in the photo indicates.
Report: 6h42
